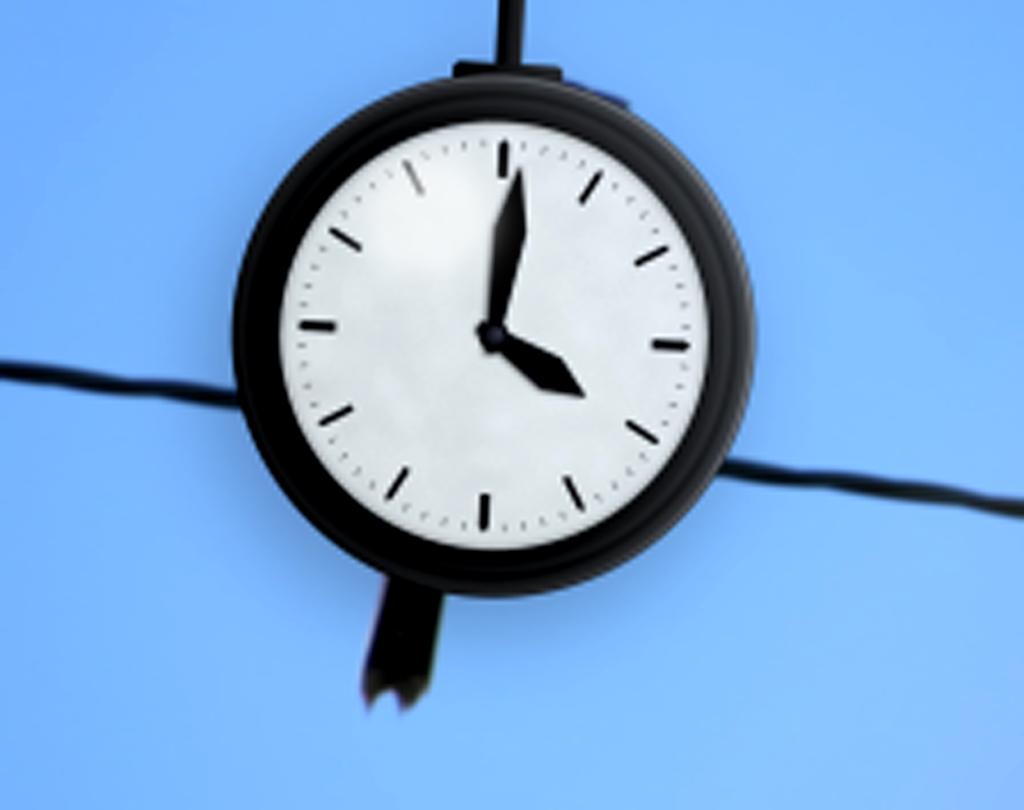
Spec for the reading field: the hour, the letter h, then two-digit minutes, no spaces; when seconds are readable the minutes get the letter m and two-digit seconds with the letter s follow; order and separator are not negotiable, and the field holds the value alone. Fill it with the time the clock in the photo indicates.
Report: 4h01
